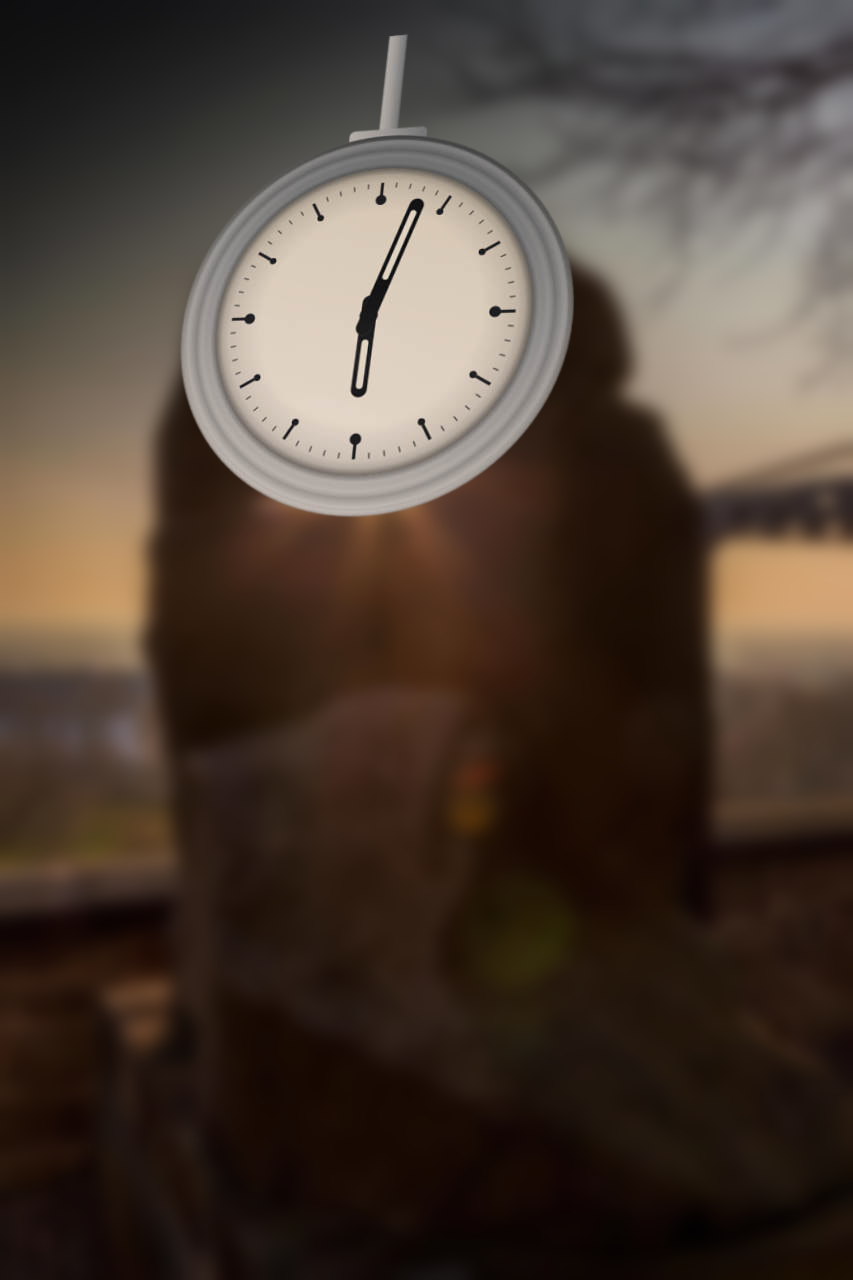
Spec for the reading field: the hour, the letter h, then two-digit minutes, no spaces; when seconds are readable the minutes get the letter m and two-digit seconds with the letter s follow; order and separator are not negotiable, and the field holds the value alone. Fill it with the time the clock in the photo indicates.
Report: 6h03
